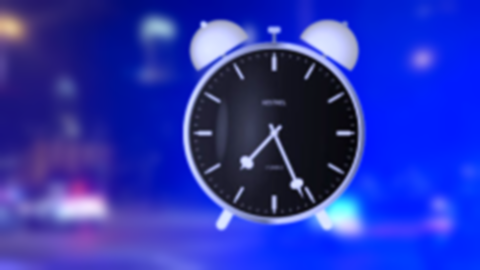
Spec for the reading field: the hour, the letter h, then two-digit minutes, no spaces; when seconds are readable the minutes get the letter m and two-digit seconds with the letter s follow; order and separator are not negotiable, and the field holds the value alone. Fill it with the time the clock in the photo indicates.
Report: 7h26
